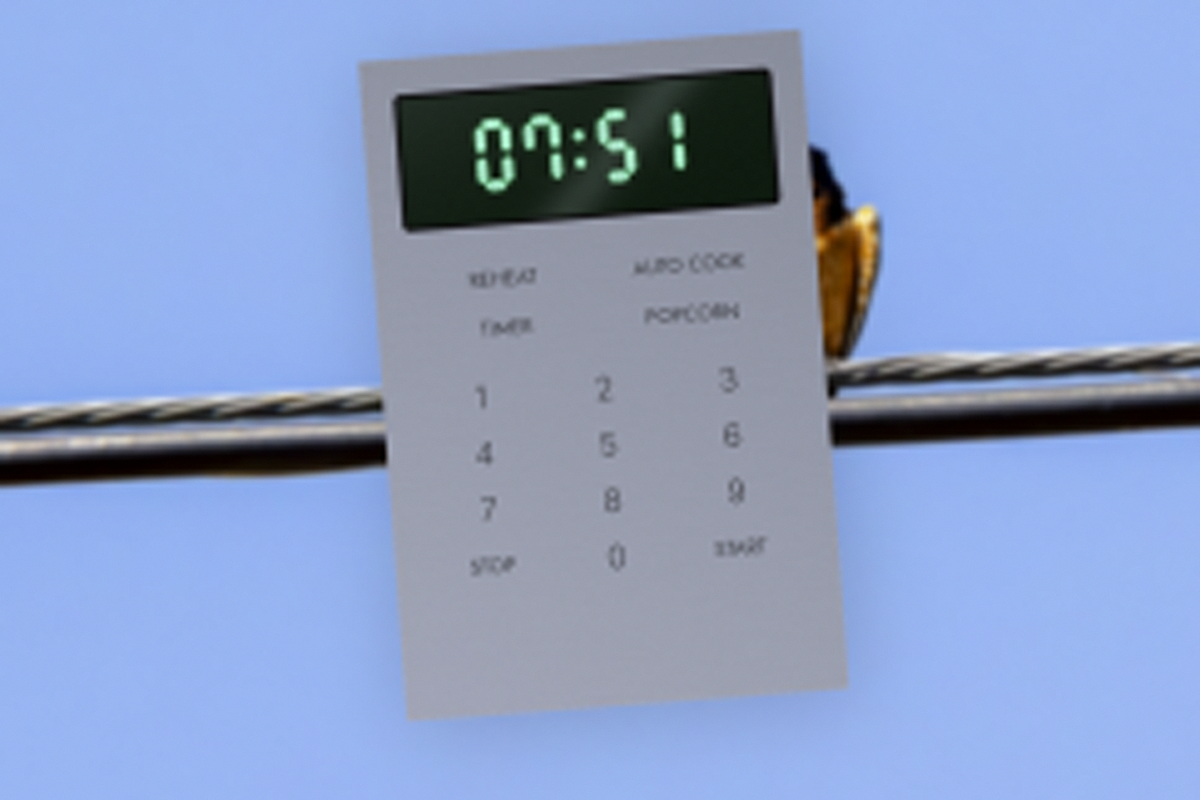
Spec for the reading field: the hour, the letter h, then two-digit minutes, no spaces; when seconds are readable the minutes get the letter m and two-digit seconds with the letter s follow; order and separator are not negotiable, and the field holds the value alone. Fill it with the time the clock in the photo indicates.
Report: 7h51
